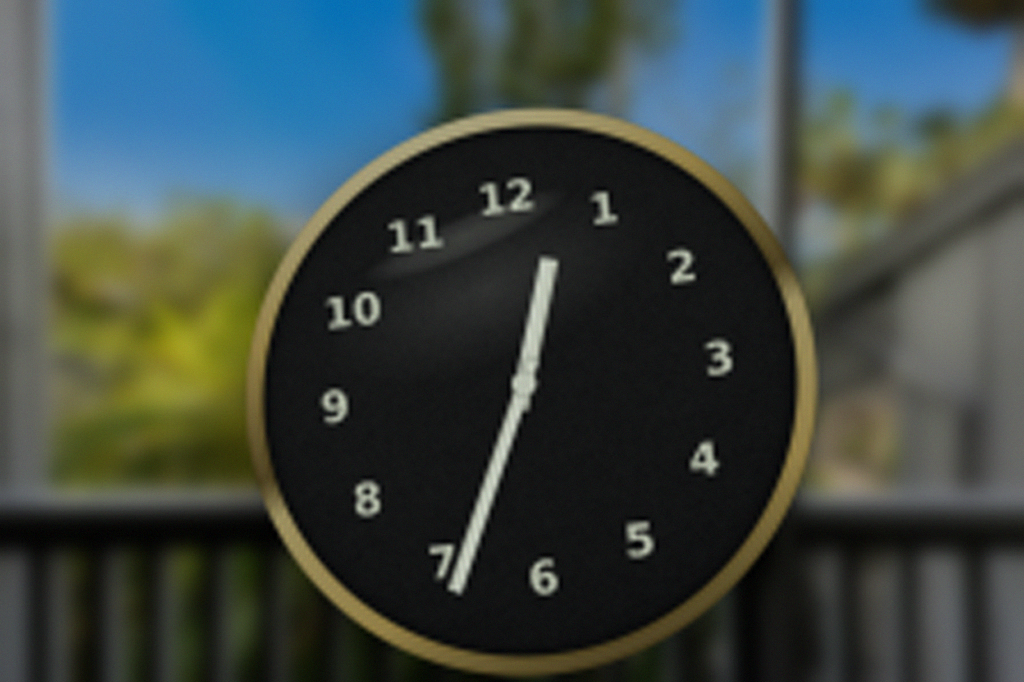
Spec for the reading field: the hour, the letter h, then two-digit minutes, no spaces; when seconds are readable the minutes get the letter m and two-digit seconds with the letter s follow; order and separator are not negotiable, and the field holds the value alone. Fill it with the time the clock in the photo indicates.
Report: 12h34
